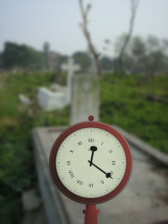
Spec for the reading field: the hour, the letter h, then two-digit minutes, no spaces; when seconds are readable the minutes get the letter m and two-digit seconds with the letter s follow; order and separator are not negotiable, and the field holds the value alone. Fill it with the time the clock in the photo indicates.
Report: 12h21
